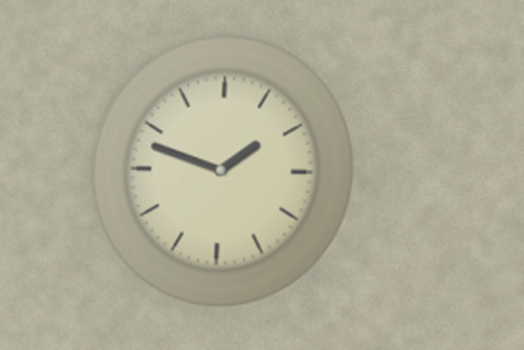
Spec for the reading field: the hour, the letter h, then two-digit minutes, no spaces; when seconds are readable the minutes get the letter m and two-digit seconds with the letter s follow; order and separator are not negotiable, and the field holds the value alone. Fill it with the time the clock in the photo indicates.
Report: 1h48
